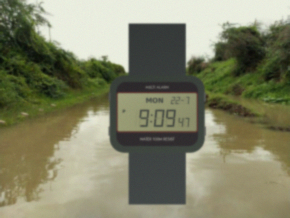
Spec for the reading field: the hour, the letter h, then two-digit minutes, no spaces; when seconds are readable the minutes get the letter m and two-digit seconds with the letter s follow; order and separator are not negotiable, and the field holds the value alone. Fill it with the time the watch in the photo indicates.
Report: 9h09
